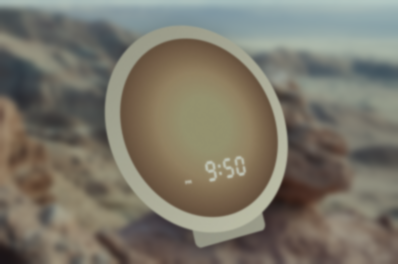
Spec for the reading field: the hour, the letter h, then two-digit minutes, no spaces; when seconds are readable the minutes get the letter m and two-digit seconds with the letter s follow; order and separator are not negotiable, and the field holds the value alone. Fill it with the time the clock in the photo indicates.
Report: 9h50
